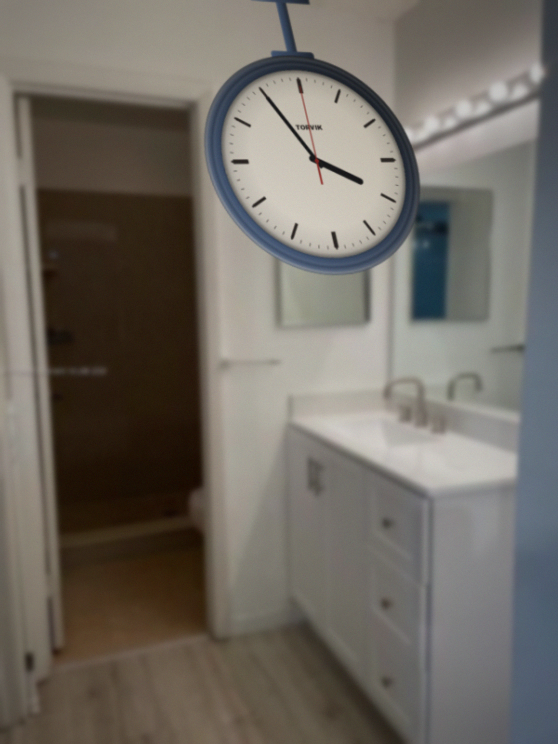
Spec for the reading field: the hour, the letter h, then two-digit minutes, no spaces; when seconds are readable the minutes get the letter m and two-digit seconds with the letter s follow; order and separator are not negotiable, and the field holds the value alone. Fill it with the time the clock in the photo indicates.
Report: 3h55m00s
